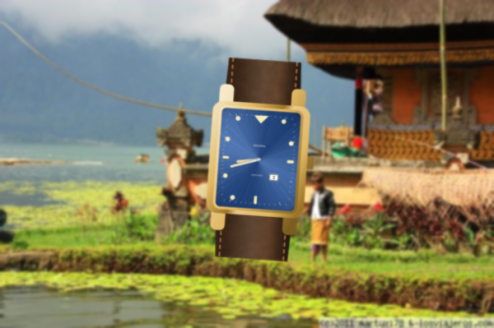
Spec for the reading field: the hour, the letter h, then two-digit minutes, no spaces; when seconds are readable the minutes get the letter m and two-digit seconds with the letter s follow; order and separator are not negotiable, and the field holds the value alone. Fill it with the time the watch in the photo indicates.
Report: 8h42
